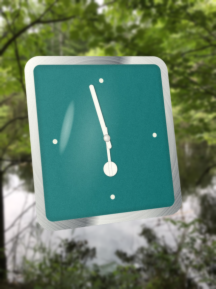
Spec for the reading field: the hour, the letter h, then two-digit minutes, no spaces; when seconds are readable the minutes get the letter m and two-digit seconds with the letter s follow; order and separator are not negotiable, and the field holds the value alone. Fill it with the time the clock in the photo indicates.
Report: 5h58
